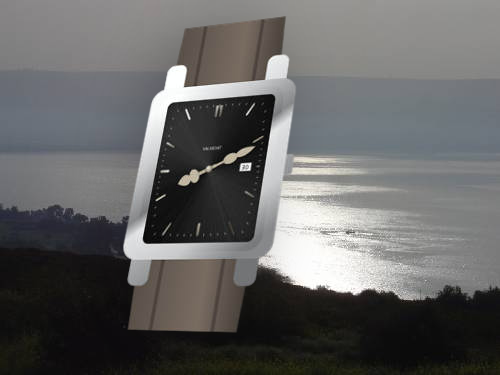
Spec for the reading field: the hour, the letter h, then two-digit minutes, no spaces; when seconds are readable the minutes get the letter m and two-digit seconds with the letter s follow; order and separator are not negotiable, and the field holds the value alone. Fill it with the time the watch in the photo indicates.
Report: 8h11
